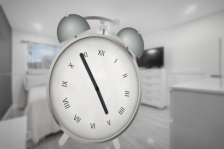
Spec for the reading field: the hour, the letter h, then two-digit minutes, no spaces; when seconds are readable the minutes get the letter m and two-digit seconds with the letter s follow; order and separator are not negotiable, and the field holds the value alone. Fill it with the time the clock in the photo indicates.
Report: 4h54
